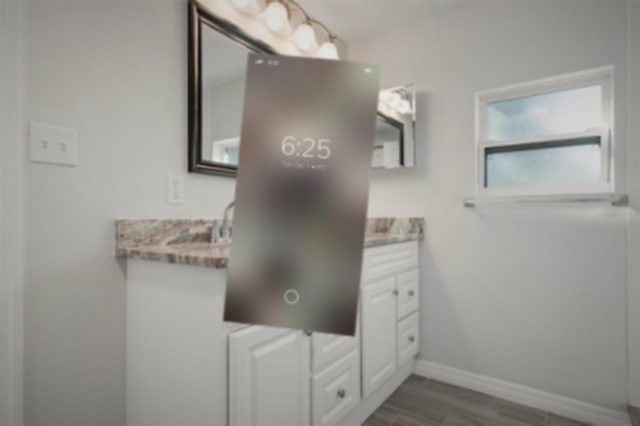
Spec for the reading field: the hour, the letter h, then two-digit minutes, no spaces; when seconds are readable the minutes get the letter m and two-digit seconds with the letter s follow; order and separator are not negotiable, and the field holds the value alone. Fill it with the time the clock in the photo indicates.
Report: 6h25
